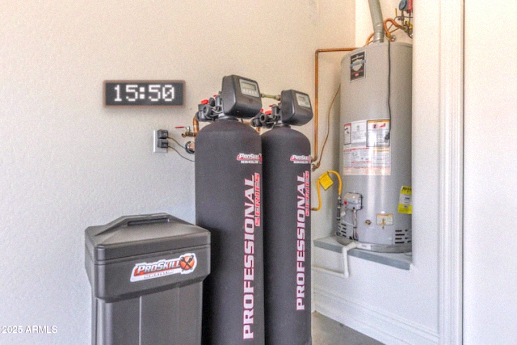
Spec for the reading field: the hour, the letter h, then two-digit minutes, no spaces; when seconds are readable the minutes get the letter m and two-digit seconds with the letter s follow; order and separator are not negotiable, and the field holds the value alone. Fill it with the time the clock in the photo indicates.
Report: 15h50
